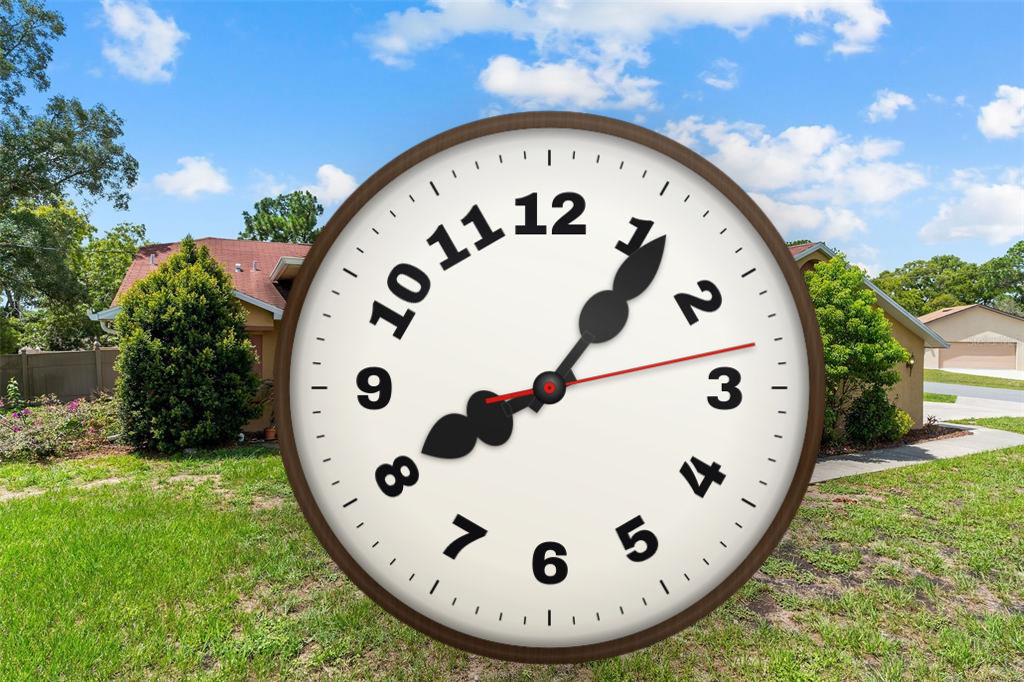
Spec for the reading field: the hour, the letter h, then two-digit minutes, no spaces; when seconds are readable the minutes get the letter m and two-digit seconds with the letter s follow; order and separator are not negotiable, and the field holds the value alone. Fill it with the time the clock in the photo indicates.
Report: 8h06m13s
